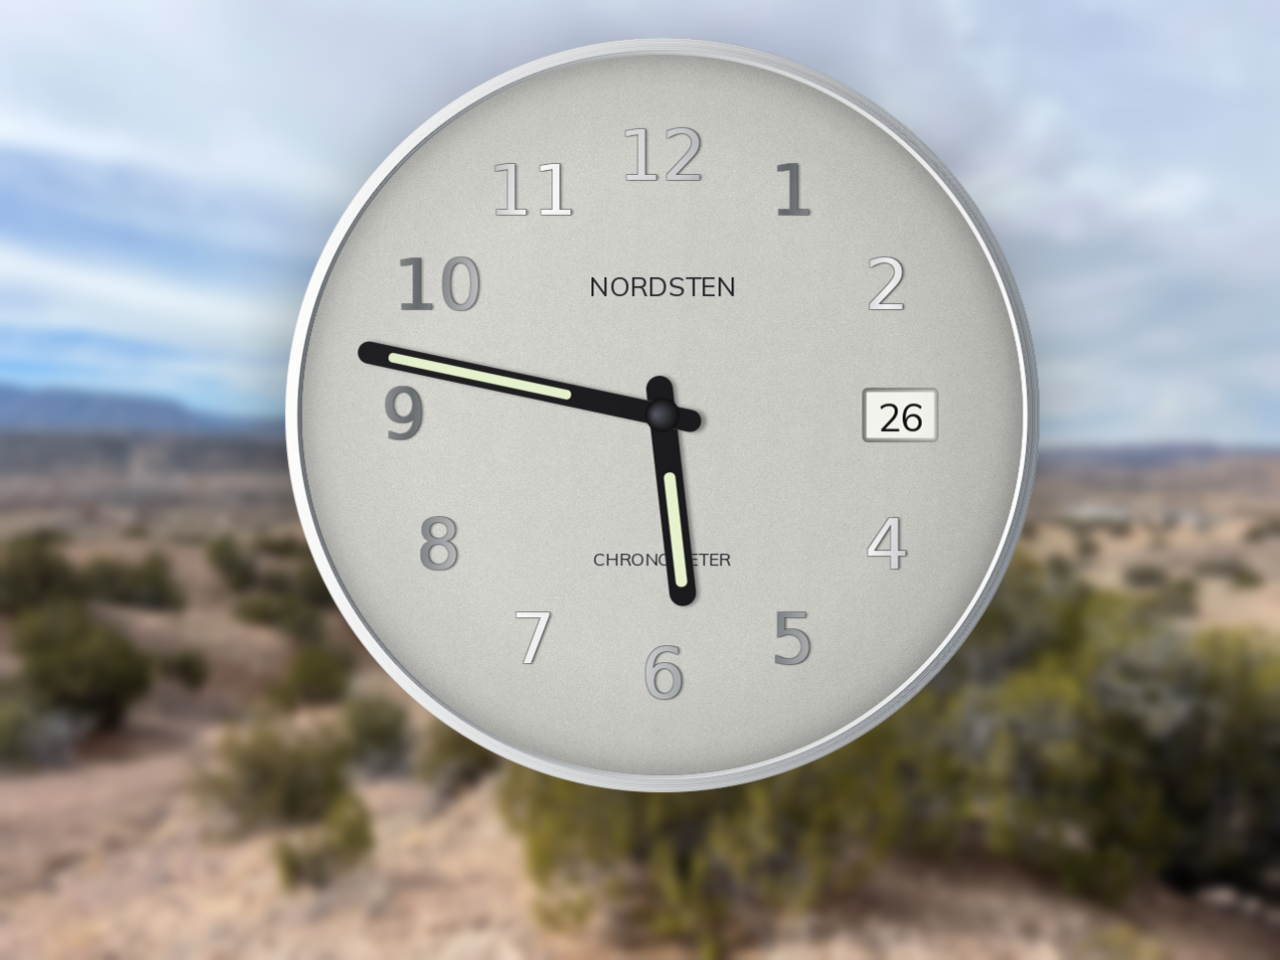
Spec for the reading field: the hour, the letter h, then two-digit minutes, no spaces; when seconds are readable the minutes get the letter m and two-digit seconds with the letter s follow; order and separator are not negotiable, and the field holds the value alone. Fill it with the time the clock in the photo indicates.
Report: 5h47
